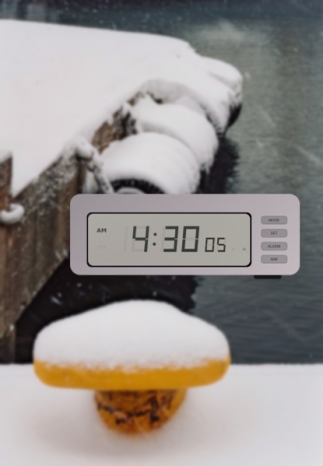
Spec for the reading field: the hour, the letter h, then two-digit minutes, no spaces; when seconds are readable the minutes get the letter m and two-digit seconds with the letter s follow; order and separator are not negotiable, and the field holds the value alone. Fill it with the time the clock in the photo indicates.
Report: 4h30m05s
